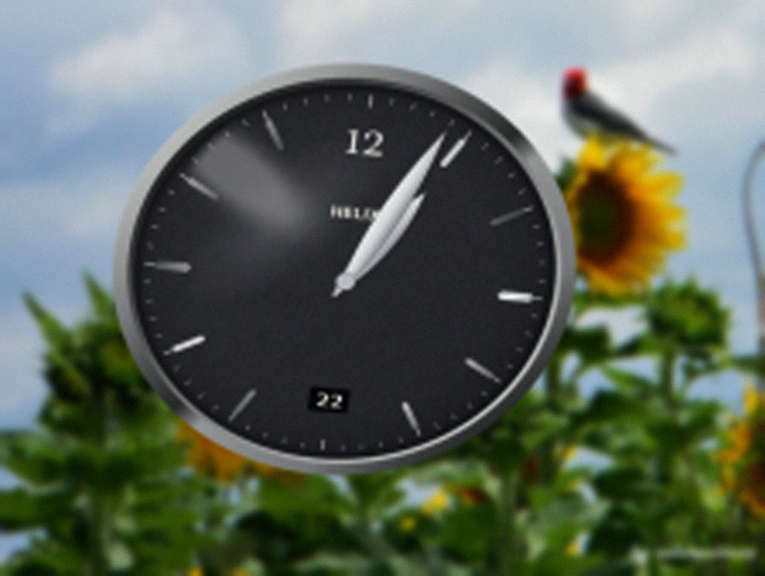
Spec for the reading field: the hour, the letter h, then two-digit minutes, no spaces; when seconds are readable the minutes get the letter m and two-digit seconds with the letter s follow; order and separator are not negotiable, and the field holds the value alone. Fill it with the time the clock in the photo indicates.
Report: 1h04
